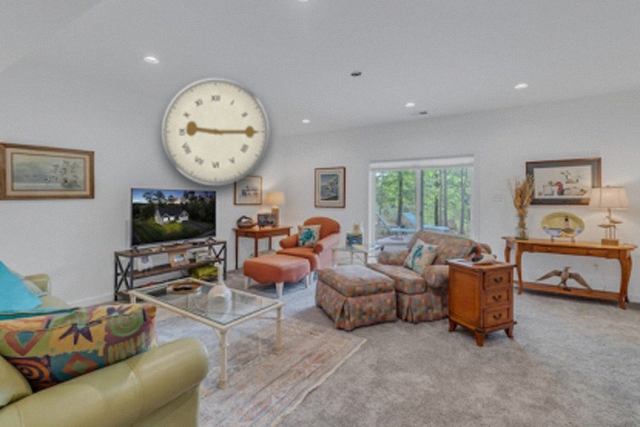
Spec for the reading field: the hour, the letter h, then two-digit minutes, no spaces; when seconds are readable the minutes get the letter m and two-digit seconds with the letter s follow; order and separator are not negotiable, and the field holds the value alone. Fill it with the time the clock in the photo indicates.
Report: 9h15
